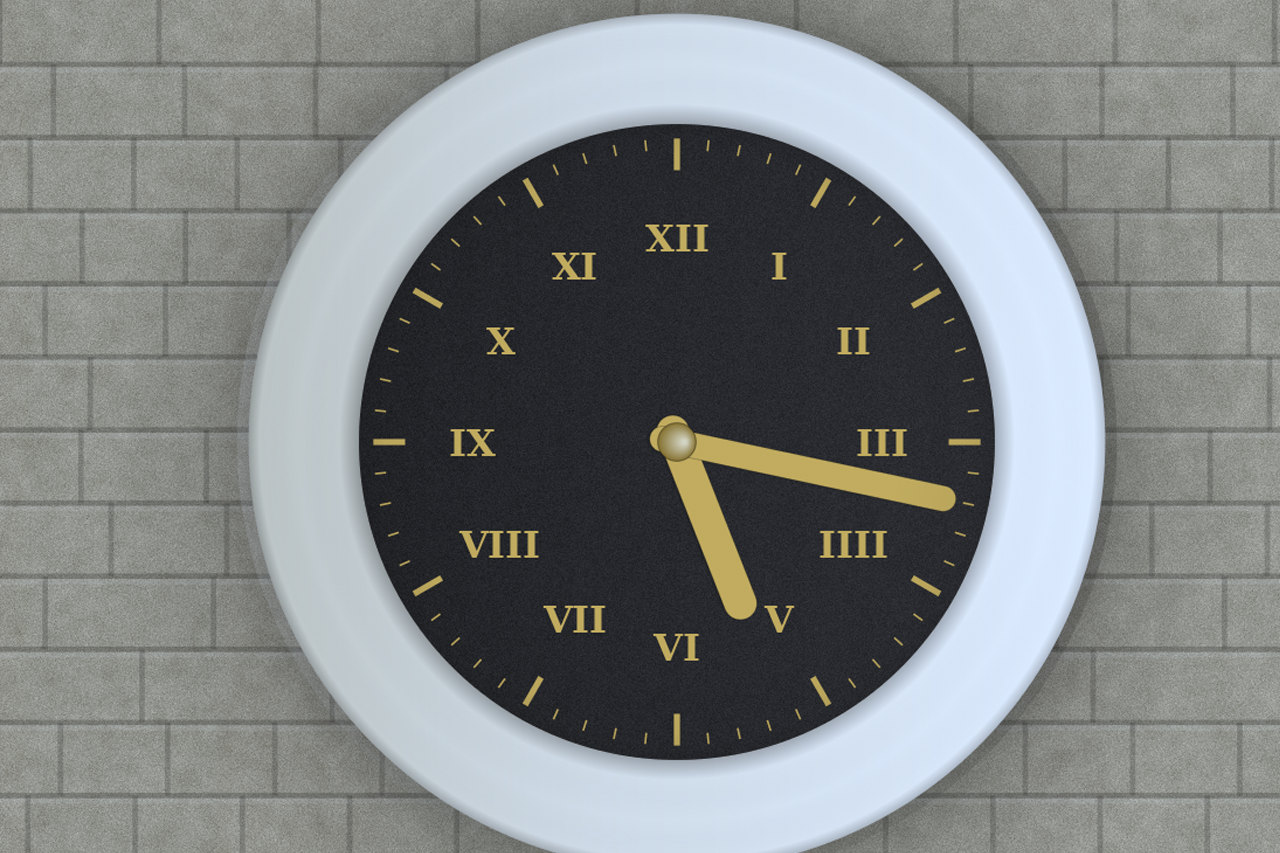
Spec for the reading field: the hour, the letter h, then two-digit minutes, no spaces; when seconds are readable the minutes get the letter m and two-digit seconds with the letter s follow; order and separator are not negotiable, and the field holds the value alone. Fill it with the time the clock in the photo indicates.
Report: 5h17
